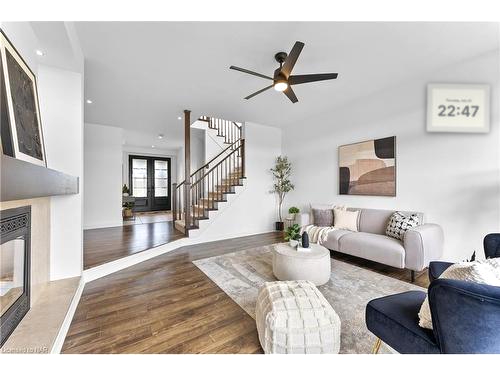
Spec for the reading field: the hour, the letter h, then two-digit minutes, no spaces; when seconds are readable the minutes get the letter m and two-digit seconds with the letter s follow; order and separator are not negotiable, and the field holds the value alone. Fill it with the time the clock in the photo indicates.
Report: 22h47
